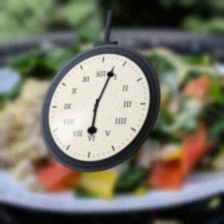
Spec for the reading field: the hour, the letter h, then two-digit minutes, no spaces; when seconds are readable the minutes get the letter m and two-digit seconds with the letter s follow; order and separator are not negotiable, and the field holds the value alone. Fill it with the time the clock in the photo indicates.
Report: 6h03
